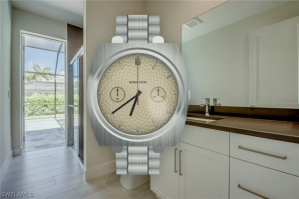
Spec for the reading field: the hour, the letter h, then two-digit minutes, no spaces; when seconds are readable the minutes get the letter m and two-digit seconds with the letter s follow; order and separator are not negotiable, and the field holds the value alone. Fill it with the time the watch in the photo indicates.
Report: 6h39
